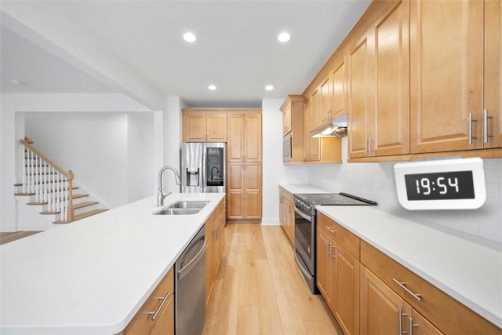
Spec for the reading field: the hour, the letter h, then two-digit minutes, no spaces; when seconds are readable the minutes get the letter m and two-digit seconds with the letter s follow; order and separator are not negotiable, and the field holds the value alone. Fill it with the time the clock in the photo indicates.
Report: 19h54
